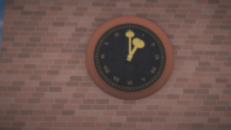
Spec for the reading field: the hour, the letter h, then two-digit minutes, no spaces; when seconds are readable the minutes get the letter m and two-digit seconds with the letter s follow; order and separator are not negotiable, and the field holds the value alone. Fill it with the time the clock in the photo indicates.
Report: 1h00
